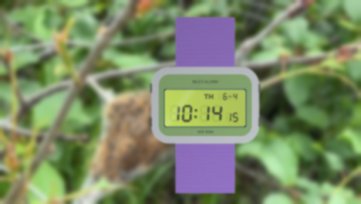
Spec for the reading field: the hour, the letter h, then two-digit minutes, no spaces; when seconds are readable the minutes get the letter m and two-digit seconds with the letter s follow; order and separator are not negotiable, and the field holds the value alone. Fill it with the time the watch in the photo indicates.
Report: 10h14
